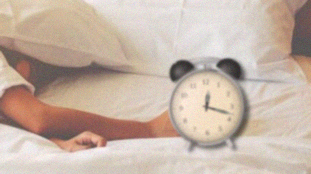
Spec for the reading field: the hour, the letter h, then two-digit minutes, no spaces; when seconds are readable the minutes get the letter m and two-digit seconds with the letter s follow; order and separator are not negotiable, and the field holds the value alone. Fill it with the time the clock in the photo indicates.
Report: 12h18
